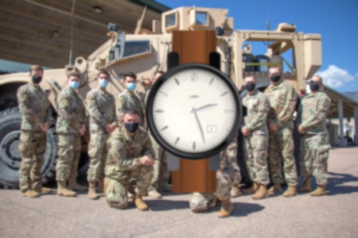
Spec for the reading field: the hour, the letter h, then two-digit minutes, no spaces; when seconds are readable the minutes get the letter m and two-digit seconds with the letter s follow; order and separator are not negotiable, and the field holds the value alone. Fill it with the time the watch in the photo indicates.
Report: 2h27
